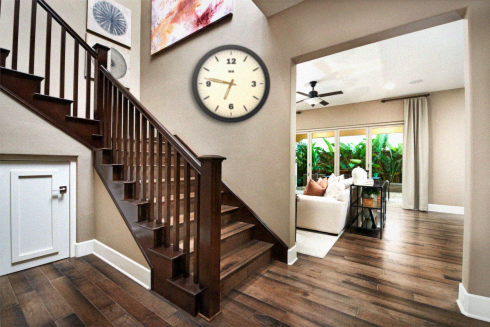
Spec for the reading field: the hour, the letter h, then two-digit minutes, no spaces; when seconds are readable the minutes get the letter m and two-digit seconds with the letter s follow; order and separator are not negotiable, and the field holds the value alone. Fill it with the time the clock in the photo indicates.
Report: 6h47
